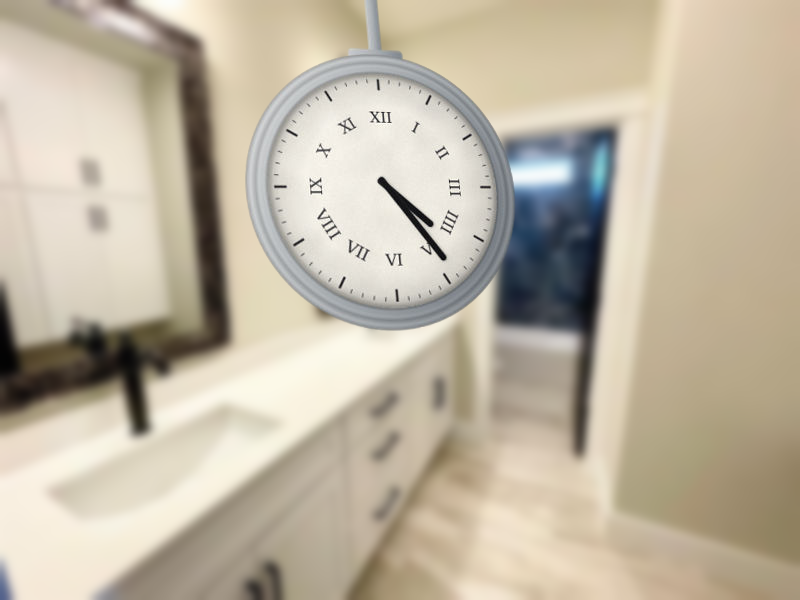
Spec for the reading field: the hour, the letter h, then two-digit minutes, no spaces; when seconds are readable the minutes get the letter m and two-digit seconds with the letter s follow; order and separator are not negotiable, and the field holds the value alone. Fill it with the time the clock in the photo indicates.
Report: 4h24
